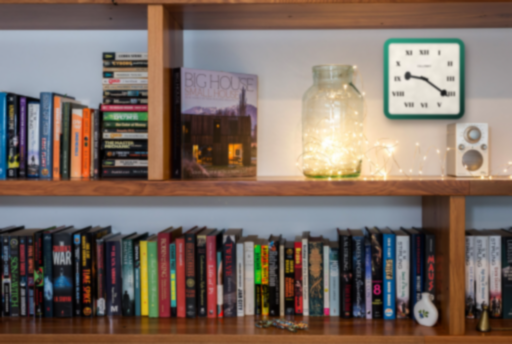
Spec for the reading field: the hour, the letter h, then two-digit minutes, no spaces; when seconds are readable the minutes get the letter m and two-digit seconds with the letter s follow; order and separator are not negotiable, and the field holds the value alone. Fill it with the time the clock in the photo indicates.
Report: 9h21
